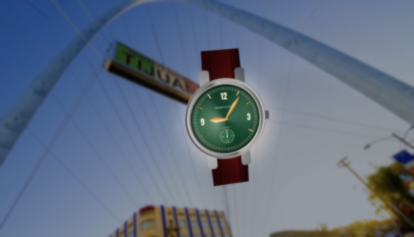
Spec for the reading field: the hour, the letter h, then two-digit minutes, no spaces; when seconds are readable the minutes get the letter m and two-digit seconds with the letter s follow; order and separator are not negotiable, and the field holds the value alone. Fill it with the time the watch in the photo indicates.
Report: 9h06
